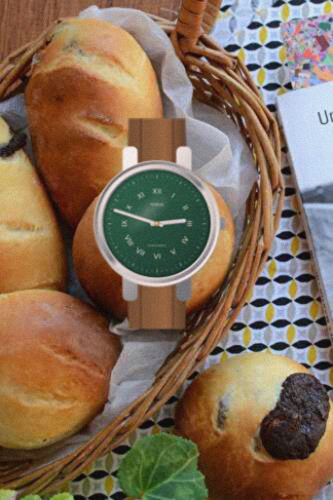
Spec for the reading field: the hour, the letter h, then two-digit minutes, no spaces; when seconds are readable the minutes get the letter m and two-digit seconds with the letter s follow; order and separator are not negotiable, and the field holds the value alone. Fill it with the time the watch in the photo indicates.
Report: 2h48
